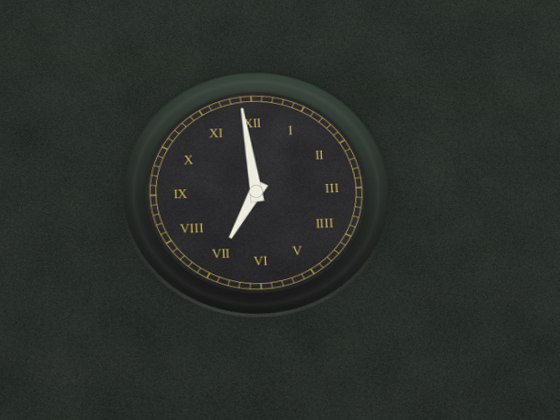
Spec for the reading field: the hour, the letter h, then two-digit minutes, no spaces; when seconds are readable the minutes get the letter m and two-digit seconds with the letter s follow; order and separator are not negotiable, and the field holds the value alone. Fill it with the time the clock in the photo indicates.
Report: 6h59
